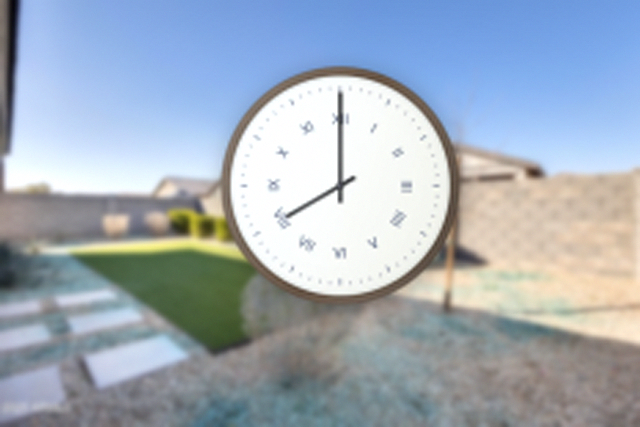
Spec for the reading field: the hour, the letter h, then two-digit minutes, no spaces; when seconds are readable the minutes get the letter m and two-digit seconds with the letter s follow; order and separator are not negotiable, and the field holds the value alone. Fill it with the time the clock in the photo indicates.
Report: 8h00
